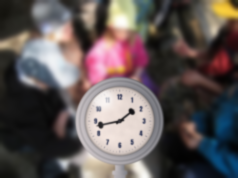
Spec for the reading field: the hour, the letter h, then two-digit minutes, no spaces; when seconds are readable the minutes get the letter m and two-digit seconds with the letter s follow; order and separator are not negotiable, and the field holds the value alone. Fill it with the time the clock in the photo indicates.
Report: 1h43
